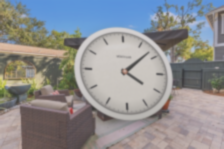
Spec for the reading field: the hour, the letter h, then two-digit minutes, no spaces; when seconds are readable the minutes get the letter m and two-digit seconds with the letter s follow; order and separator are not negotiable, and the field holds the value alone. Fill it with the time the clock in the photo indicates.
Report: 4h08
